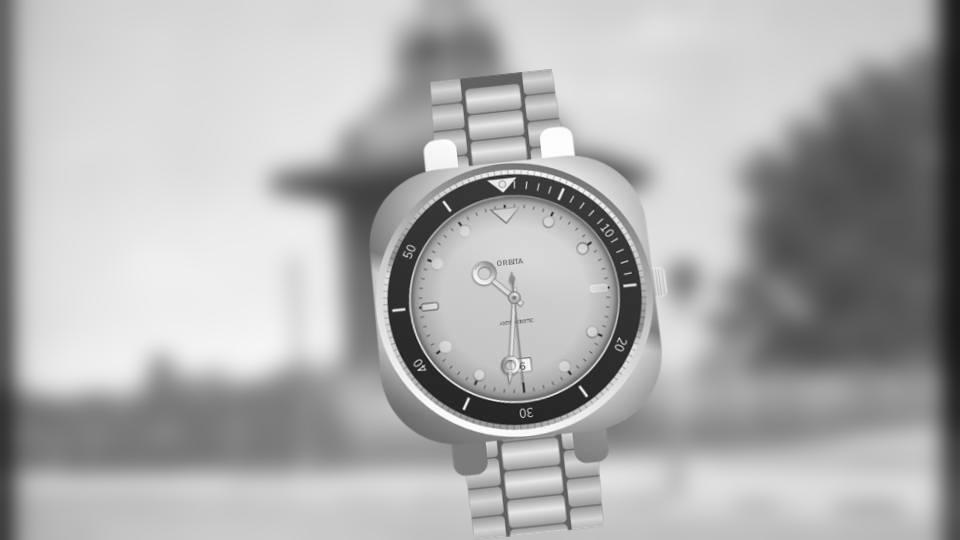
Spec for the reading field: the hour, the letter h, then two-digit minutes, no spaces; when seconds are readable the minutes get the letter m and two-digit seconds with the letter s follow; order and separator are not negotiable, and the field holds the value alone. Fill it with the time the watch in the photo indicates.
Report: 10h31m30s
